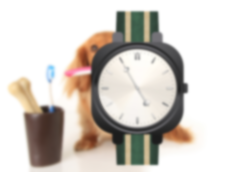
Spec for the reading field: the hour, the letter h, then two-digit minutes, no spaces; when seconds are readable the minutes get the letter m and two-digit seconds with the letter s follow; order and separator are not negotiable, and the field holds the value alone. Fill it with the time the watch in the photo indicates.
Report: 4h55
